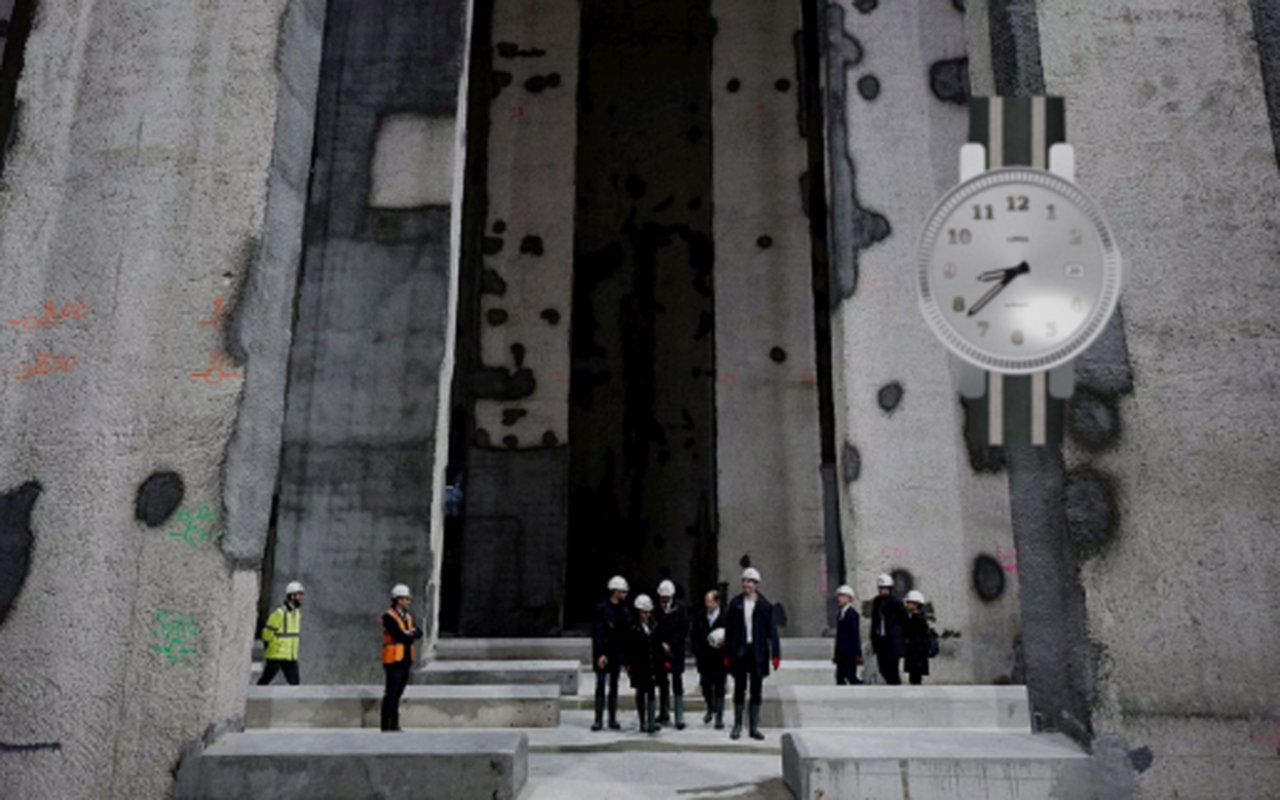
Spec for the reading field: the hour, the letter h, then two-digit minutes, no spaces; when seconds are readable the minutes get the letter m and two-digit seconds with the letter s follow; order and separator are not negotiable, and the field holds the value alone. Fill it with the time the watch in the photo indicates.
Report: 8h38
